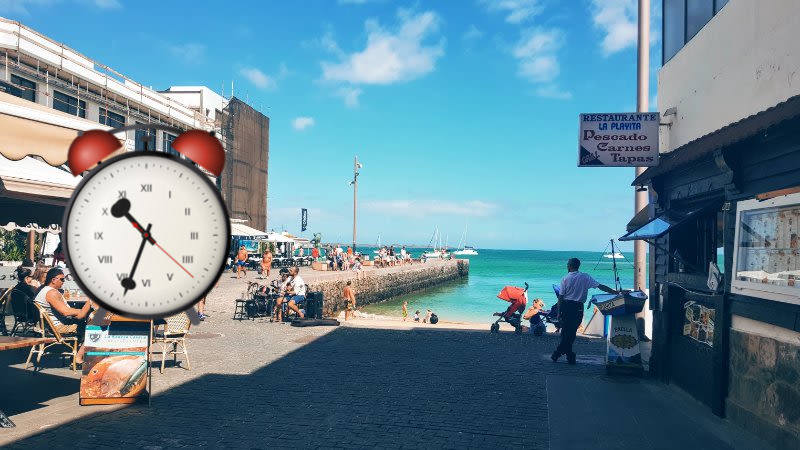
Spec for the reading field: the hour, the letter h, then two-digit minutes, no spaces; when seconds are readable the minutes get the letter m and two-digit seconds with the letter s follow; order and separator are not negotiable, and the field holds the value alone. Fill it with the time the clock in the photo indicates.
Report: 10h33m22s
